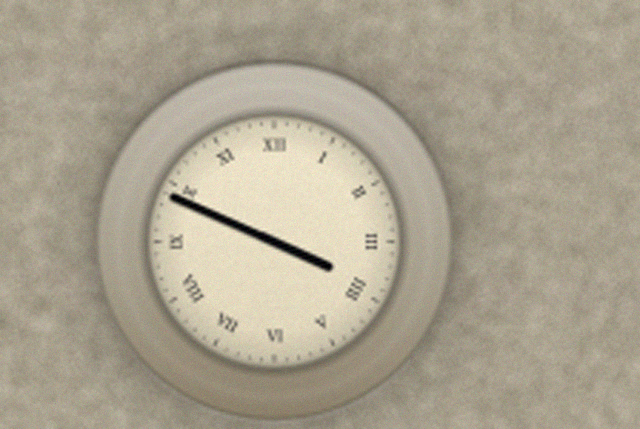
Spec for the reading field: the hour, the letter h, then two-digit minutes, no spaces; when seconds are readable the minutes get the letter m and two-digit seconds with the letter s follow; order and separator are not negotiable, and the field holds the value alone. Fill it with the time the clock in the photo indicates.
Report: 3h49
